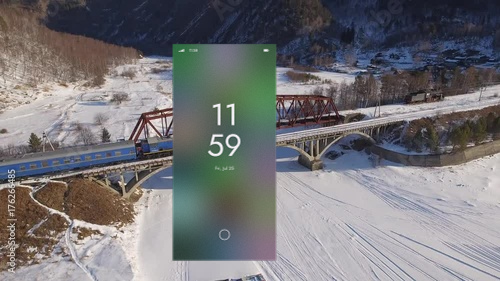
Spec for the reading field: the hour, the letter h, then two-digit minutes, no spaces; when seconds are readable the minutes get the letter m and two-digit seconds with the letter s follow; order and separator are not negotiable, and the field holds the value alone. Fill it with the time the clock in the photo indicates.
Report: 11h59
